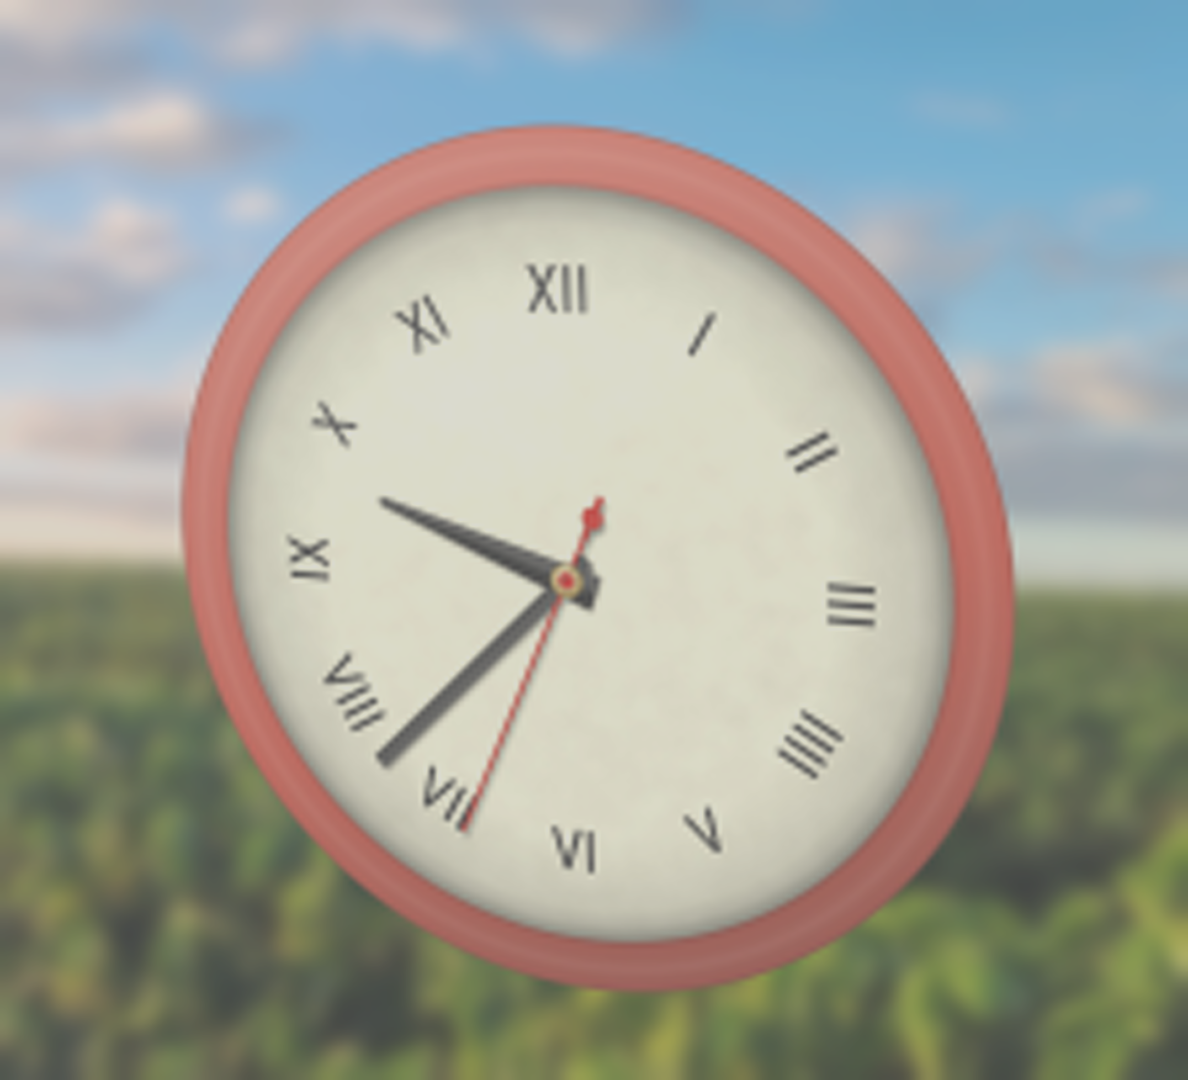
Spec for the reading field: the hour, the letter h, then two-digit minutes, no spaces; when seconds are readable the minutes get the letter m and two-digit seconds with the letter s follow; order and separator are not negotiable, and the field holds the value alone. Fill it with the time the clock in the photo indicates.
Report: 9h37m34s
